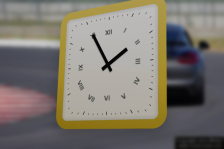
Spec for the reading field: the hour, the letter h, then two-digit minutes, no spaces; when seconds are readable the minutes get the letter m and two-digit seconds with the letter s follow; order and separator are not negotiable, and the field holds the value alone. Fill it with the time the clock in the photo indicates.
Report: 1h55
